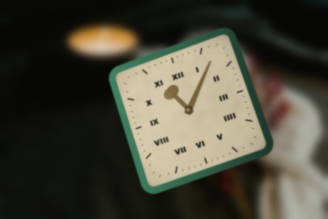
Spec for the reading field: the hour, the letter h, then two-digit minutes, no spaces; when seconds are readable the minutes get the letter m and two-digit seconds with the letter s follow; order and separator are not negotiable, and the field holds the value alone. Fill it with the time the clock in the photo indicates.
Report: 11h07
